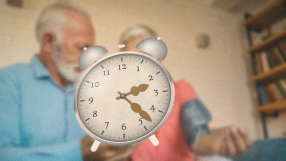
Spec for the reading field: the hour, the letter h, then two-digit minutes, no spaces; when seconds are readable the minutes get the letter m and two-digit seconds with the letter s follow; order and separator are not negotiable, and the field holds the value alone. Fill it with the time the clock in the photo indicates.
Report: 2h23
